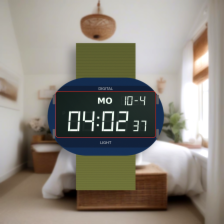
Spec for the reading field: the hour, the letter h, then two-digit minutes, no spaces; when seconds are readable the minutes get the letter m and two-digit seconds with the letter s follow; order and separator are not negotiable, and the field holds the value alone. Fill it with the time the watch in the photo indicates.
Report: 4h02m37s
